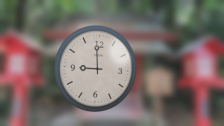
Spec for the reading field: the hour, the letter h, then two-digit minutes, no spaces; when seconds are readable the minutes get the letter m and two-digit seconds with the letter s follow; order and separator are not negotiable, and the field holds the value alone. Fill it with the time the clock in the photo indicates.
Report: 8h59
